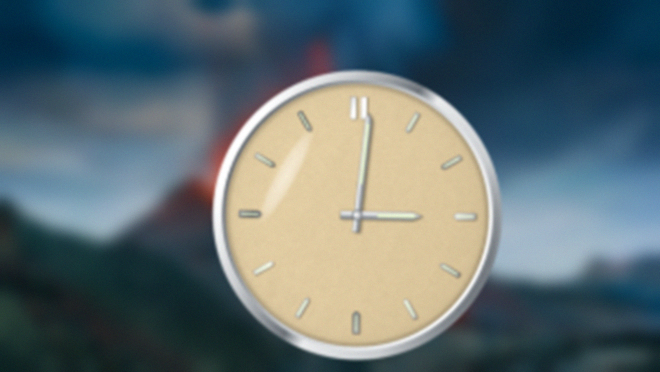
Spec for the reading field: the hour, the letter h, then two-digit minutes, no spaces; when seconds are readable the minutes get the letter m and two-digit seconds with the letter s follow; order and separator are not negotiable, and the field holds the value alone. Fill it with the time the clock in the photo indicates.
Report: 3h01
